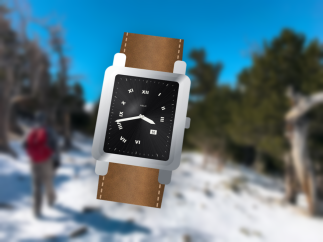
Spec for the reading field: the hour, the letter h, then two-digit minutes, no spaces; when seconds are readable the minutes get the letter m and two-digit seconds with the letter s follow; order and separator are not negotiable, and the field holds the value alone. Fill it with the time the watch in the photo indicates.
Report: 3h42
